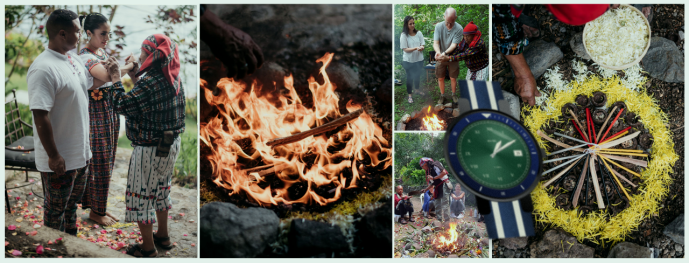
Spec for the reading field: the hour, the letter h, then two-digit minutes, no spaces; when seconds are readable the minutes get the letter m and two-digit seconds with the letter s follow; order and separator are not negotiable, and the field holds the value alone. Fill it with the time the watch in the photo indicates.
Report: 1h10
